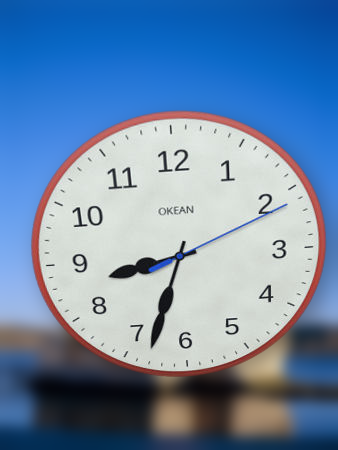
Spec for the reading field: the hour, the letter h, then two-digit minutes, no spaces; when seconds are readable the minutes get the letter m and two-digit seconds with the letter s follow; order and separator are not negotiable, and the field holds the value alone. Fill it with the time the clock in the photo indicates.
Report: 8h33m11s
